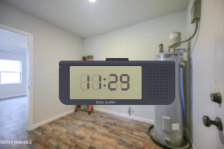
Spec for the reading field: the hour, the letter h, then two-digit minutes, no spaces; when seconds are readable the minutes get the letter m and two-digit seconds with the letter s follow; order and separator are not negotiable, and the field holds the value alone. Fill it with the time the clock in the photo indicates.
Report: 11h29
